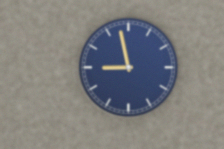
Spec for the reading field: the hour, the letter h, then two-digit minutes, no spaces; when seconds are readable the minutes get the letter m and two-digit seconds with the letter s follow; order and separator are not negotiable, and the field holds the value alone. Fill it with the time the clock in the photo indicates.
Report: 8h58
